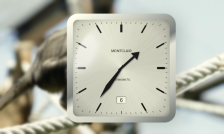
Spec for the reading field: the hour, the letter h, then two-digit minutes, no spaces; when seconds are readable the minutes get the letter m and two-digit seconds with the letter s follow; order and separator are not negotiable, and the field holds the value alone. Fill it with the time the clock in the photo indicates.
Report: 1h36
